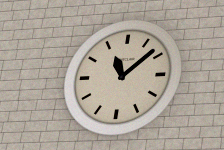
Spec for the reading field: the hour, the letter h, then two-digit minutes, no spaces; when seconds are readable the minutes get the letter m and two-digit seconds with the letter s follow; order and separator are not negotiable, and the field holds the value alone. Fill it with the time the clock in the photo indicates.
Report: 11h08
